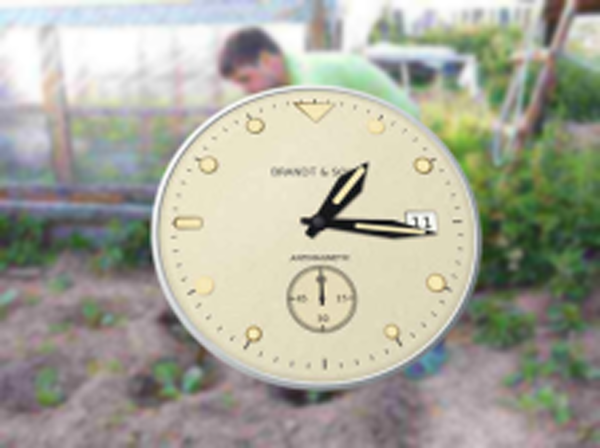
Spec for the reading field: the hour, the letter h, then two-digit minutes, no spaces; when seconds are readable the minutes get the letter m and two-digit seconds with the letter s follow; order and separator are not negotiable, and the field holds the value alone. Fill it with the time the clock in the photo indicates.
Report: 1h16
